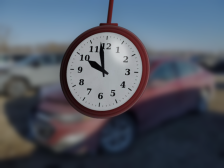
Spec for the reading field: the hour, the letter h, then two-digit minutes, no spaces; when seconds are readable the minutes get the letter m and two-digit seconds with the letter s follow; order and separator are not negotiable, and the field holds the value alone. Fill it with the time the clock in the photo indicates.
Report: 9h58
